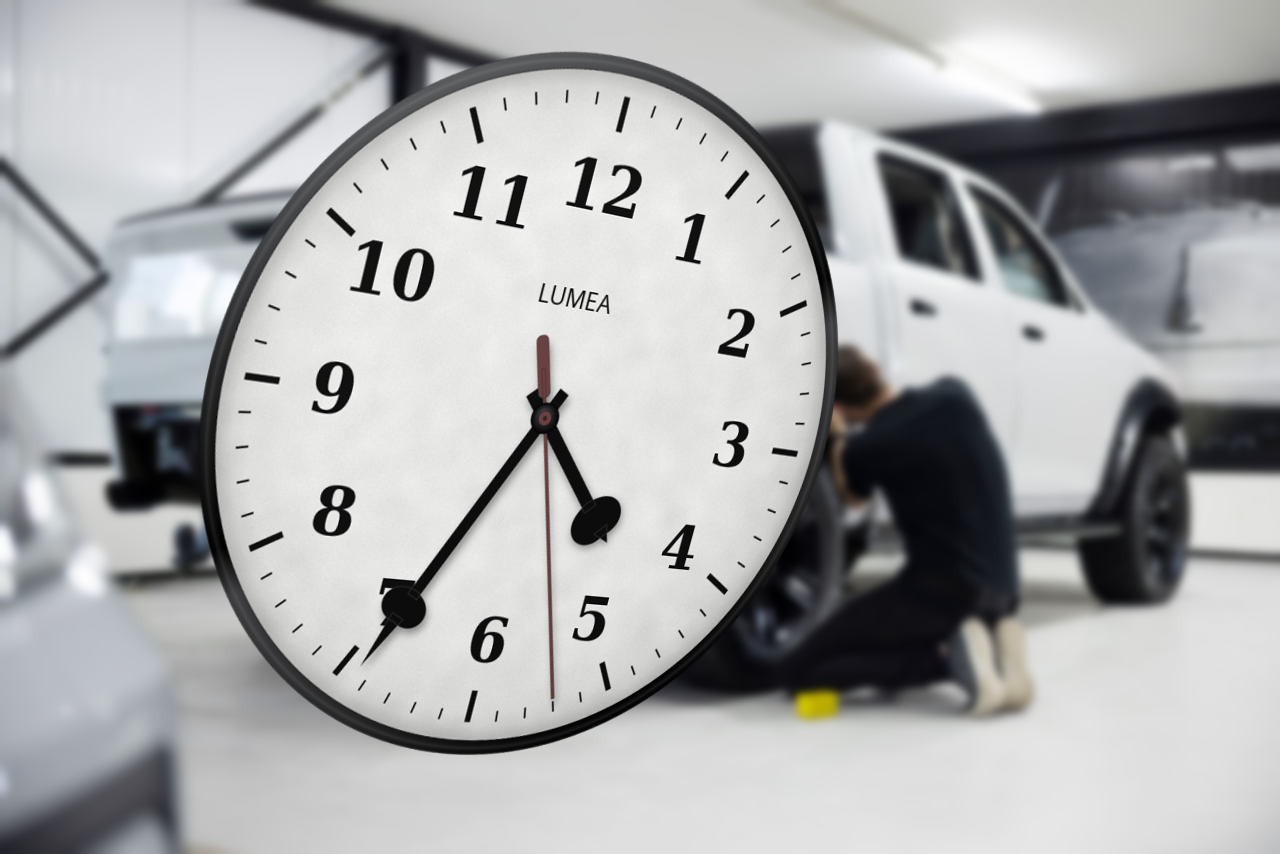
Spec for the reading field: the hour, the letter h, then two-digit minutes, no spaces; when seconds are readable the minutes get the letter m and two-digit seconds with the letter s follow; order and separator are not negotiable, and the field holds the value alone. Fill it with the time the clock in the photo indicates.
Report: 4h34m27s
